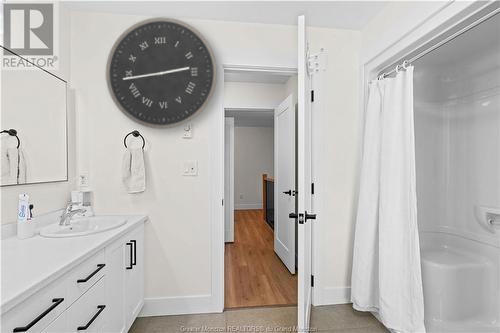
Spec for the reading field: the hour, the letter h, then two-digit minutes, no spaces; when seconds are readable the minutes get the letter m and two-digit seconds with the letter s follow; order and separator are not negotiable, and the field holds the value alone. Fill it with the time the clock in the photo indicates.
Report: 2h44
